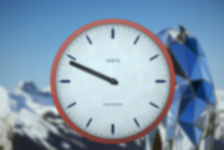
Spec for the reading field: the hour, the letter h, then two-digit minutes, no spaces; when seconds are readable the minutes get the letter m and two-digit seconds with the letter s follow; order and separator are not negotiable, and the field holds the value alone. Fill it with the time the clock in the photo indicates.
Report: 9h49
